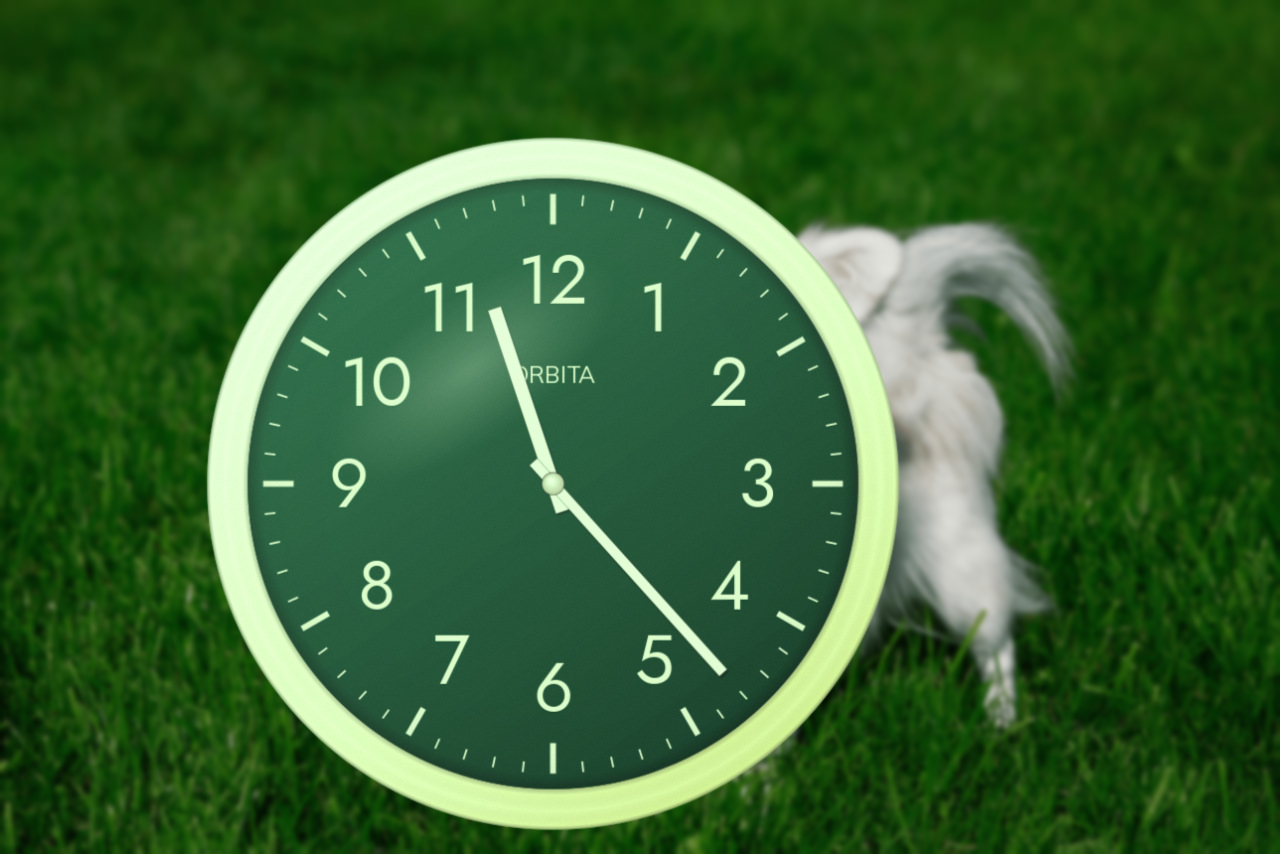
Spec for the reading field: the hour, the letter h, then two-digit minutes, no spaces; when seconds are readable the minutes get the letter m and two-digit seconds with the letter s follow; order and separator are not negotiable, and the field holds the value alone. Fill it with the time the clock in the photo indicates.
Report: 11h23
